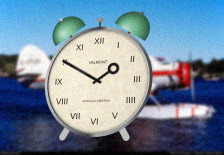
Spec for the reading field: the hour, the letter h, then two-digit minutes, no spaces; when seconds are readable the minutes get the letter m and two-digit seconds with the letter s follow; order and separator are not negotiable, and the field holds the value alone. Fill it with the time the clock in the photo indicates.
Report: 1h50
